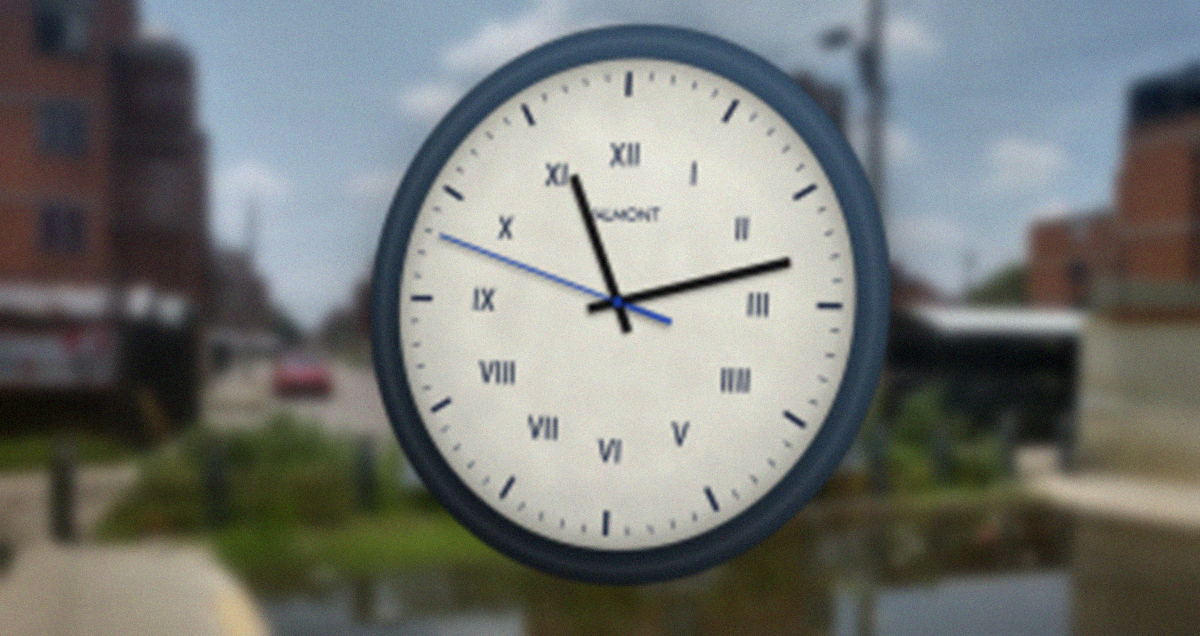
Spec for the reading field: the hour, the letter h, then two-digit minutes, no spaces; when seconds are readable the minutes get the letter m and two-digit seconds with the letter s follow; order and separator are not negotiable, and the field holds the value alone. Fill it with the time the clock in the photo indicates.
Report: 11h12m48s
